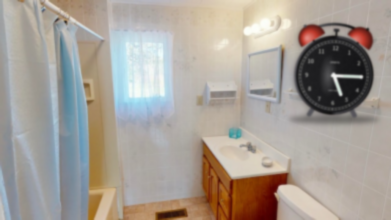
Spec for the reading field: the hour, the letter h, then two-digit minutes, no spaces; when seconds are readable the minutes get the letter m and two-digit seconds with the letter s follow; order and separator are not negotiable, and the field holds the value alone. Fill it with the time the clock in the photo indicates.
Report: 5h15
